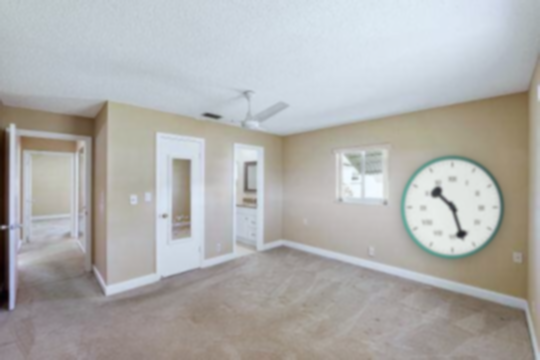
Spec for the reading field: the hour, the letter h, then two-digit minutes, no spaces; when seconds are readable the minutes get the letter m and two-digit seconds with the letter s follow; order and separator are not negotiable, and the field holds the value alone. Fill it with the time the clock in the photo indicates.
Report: 10h27
